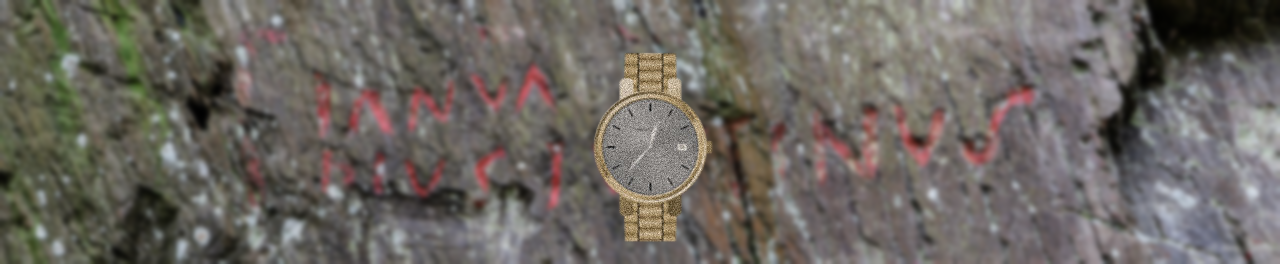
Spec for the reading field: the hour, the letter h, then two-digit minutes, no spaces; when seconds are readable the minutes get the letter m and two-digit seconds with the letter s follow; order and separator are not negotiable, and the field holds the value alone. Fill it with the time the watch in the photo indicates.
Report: 12h37
